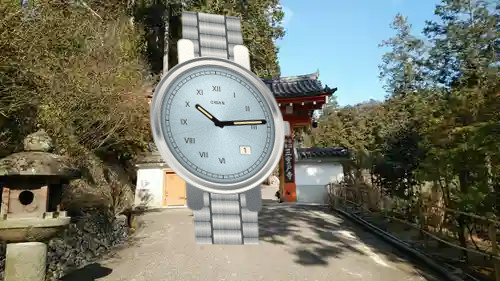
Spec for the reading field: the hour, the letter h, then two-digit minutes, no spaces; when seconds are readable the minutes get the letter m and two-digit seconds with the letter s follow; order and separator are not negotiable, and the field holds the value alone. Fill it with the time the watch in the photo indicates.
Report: 10h14
